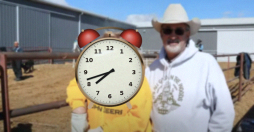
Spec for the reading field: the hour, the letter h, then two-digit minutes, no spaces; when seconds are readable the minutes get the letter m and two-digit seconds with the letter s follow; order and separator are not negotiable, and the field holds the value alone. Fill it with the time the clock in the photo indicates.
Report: 7h42
